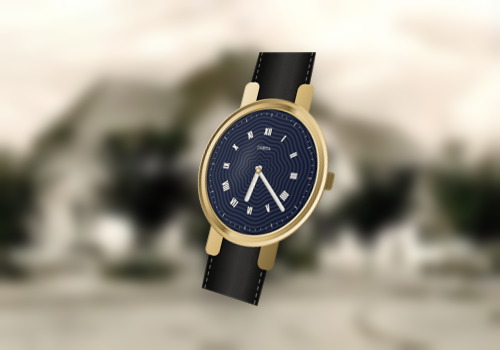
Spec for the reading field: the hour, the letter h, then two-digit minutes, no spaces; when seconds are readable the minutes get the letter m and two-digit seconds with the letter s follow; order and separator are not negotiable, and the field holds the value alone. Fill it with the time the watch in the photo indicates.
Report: 6h22
